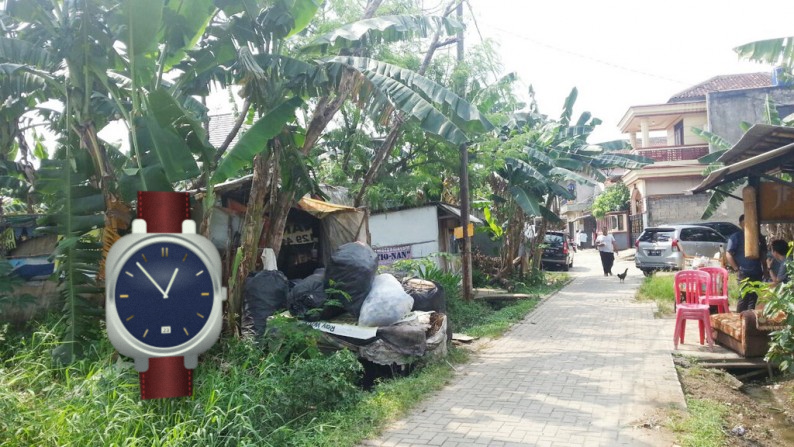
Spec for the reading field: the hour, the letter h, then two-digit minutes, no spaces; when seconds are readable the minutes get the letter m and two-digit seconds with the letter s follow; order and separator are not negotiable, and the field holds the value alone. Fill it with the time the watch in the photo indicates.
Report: 12h53
